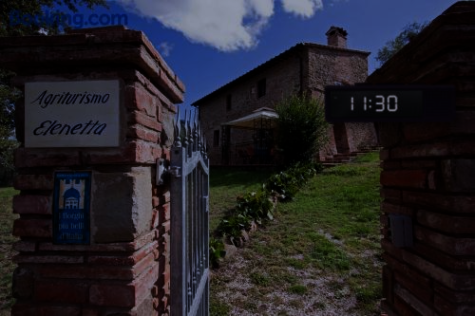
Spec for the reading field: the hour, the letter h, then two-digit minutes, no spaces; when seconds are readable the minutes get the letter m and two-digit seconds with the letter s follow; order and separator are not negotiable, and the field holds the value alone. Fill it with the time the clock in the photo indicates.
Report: 11h30
